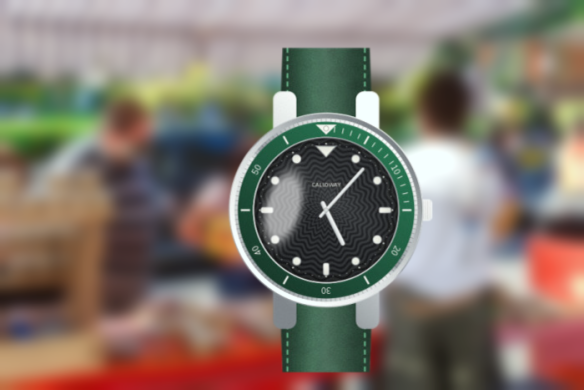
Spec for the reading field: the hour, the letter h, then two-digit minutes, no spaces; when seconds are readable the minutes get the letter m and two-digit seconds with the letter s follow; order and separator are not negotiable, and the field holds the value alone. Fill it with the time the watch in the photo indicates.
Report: 5h07
